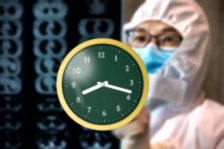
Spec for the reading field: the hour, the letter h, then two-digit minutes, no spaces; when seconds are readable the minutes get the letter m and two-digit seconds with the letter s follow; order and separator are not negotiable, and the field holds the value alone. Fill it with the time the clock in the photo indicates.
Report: 8h18
